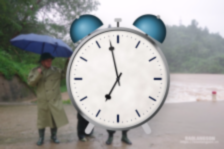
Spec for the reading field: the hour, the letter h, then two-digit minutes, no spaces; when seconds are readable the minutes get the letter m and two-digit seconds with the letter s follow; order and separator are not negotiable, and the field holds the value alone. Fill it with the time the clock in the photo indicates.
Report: 6h58
